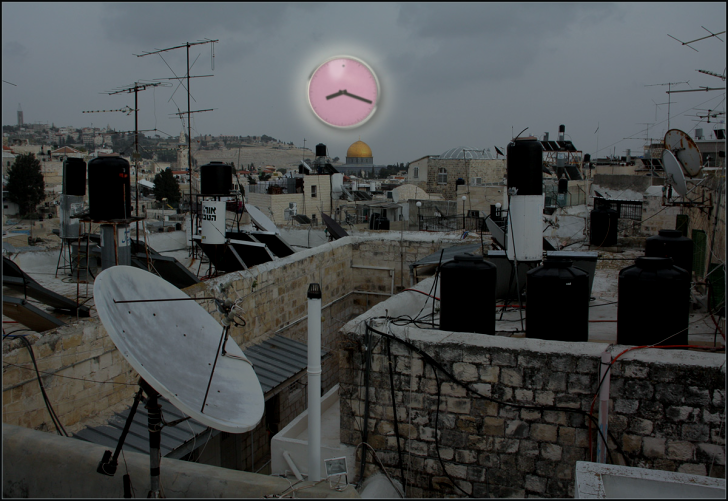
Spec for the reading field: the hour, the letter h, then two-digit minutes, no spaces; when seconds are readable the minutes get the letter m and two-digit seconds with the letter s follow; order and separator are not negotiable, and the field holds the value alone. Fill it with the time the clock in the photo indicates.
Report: 8h18
